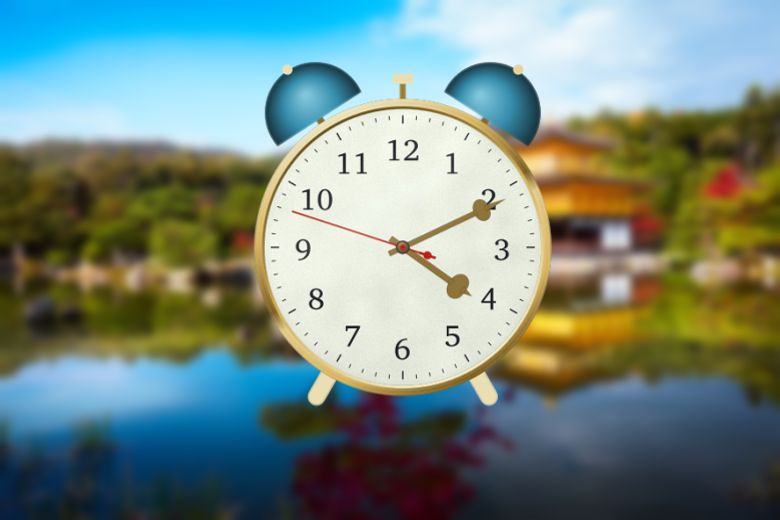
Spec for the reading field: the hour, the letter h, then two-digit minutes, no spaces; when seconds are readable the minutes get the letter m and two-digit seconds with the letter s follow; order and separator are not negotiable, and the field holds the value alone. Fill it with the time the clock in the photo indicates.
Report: 4h10m48s
